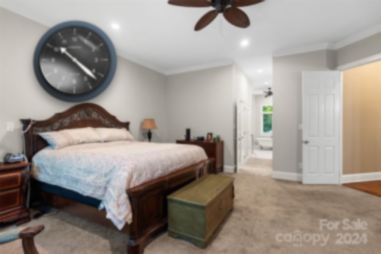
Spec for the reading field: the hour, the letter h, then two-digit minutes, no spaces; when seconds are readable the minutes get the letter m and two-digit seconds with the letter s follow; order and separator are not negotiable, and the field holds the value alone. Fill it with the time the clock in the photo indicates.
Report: 10h22
